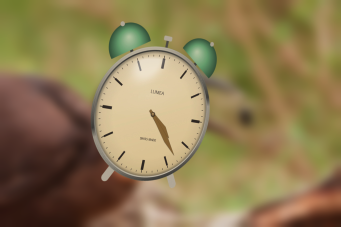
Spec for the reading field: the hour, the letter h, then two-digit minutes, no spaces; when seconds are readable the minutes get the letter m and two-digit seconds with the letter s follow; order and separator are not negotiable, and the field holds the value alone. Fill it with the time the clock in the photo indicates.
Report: 4h23
